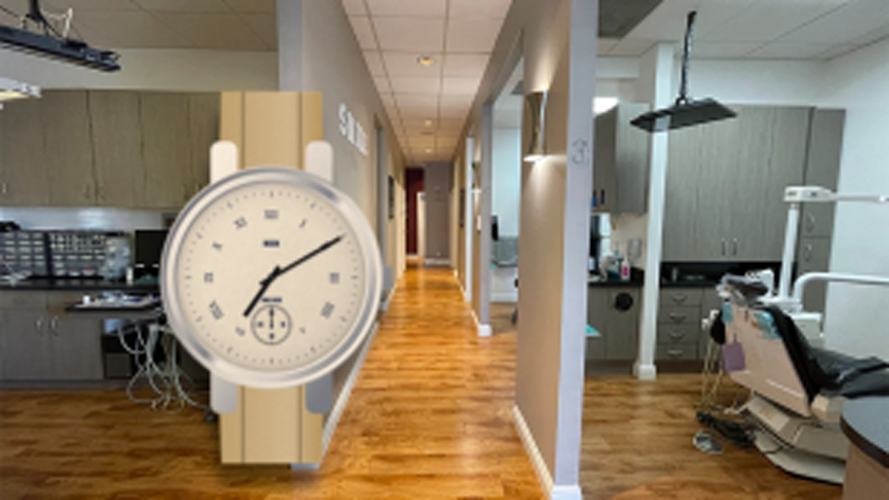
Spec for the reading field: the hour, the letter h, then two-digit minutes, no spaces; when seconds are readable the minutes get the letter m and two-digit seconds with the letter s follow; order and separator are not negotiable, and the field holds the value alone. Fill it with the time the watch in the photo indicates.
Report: 7h10
